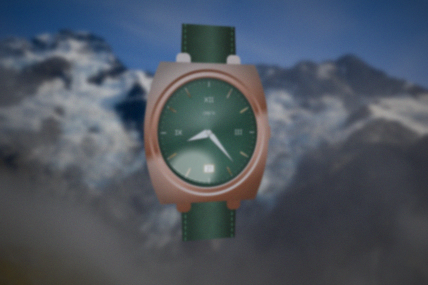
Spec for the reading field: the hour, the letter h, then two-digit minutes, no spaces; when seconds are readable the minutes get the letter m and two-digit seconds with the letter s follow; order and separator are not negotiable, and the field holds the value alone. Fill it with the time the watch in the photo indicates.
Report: 8h23
